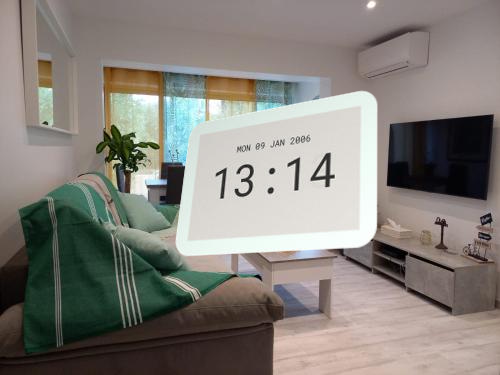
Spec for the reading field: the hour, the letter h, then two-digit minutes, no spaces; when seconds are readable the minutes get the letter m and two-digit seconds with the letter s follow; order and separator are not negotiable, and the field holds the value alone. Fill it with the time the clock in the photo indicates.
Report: 13h14
